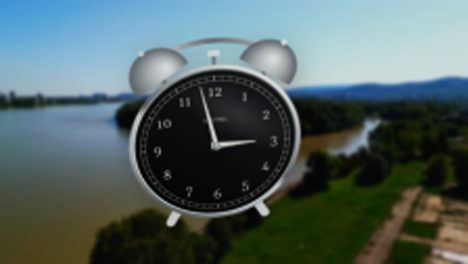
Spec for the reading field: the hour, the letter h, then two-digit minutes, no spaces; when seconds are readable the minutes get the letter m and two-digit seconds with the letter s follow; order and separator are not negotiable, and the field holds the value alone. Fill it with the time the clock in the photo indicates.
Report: 2h58
